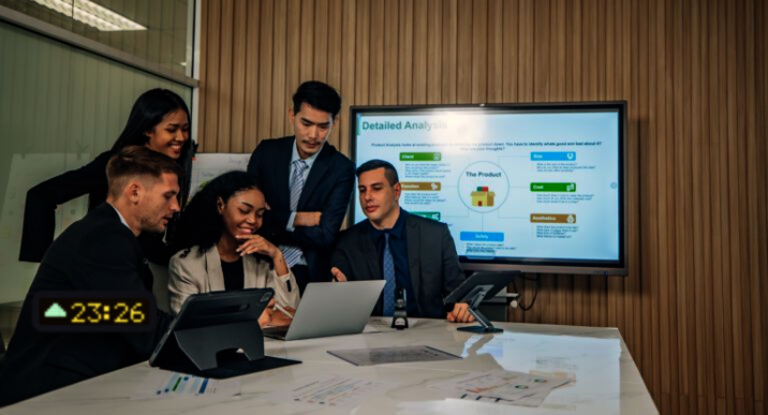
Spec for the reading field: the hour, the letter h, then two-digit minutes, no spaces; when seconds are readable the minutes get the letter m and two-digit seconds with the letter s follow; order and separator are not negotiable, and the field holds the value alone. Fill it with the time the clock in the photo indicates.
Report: 23h26
